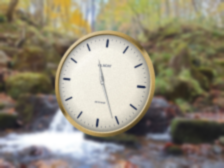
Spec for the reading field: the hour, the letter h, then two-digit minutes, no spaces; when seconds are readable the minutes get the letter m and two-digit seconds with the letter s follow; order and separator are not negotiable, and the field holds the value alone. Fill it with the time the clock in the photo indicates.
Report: 11h26
